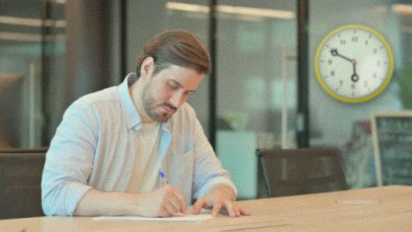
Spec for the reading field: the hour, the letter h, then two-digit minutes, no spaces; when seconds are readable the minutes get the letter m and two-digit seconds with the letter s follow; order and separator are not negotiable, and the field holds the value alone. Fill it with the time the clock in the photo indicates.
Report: 5h49
